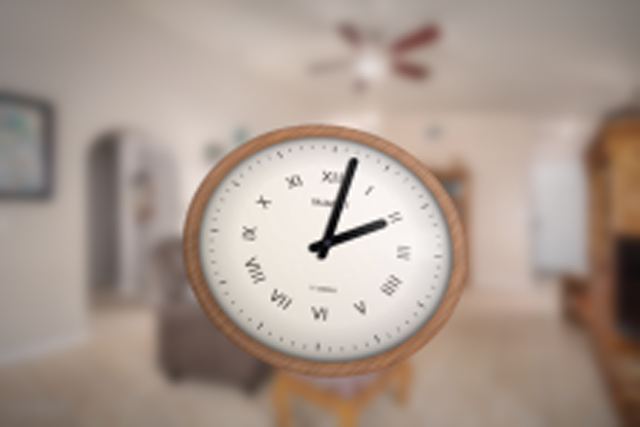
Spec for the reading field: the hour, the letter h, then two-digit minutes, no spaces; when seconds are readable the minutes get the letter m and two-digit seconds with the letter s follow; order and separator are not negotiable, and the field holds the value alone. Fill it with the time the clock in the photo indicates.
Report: 2h02
